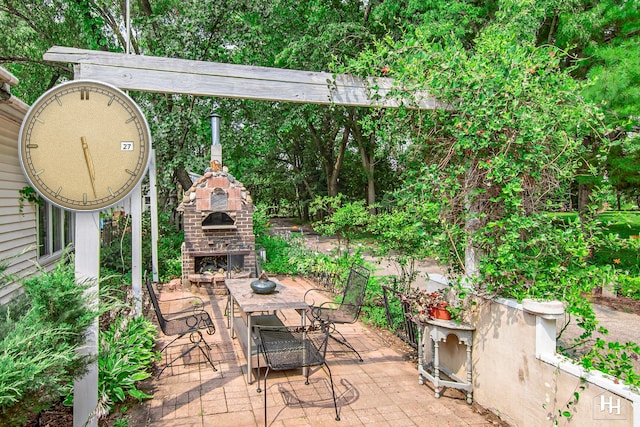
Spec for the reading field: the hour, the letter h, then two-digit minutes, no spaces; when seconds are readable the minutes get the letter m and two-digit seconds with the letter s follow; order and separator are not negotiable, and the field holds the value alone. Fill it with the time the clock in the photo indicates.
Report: 5h28
